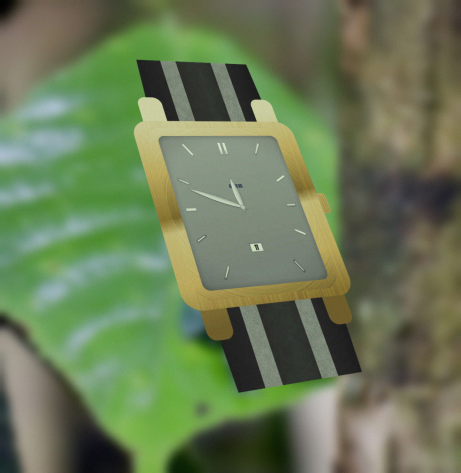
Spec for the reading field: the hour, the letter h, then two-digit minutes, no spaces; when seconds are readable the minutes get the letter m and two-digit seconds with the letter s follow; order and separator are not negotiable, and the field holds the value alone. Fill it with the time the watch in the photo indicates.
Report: 11h49
